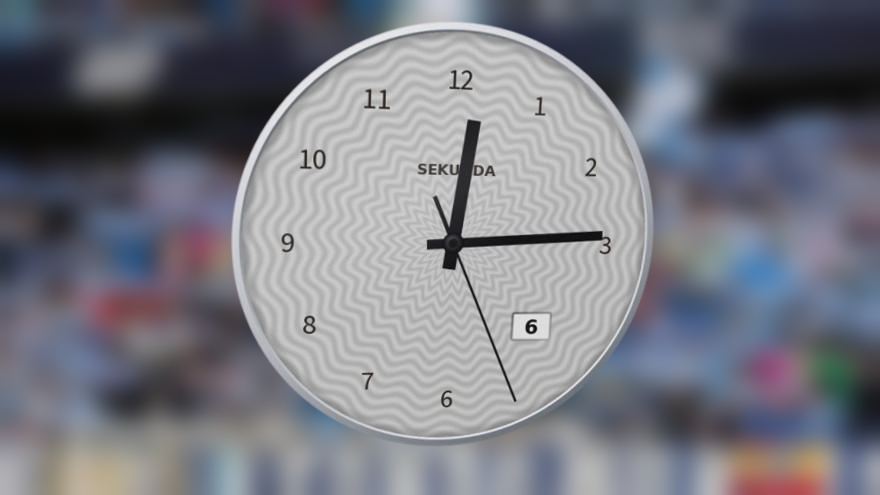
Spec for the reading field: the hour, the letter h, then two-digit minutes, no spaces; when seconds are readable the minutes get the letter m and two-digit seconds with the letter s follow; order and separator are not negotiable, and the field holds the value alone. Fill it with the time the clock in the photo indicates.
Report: 12h14m26s
